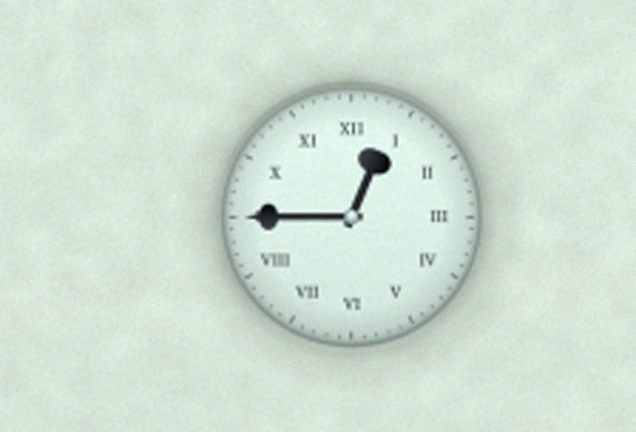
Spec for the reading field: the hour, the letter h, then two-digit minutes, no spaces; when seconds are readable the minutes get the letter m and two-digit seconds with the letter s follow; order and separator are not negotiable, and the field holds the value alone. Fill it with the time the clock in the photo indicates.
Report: 12h45
